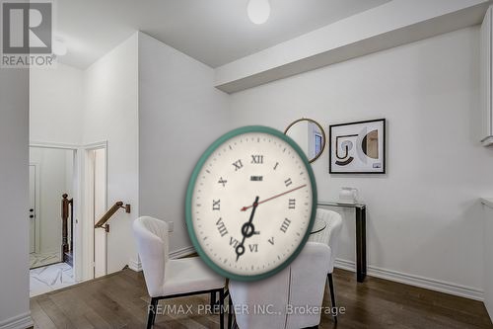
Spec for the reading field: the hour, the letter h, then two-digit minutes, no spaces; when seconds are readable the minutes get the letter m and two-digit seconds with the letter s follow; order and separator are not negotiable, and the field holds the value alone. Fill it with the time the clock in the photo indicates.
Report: 6h33m12s
